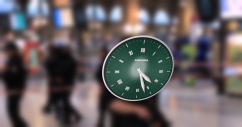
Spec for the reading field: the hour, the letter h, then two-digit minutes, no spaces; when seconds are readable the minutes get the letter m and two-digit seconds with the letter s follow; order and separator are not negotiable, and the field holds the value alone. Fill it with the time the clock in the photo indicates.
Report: 4h27
